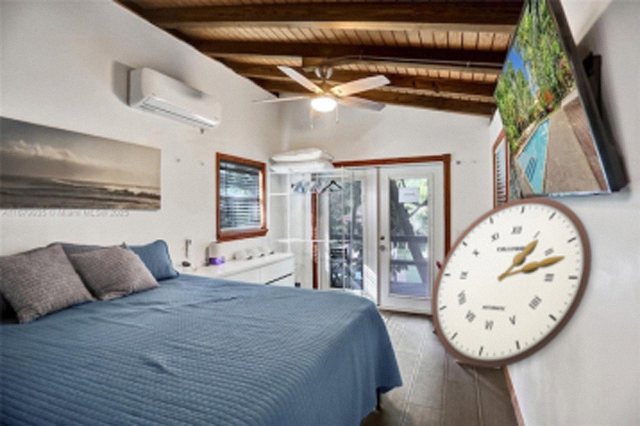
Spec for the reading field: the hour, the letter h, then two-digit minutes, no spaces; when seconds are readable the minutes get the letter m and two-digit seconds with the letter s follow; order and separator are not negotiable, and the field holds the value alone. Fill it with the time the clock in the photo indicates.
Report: 1h12
